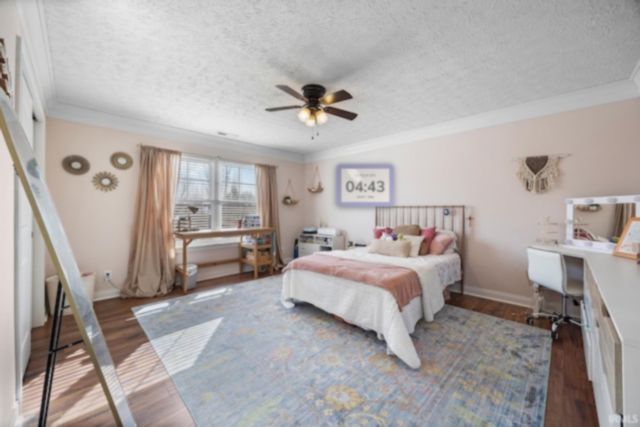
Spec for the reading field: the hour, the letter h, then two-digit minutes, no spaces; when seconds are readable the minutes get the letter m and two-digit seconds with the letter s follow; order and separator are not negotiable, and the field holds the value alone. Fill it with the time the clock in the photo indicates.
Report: 4h43
